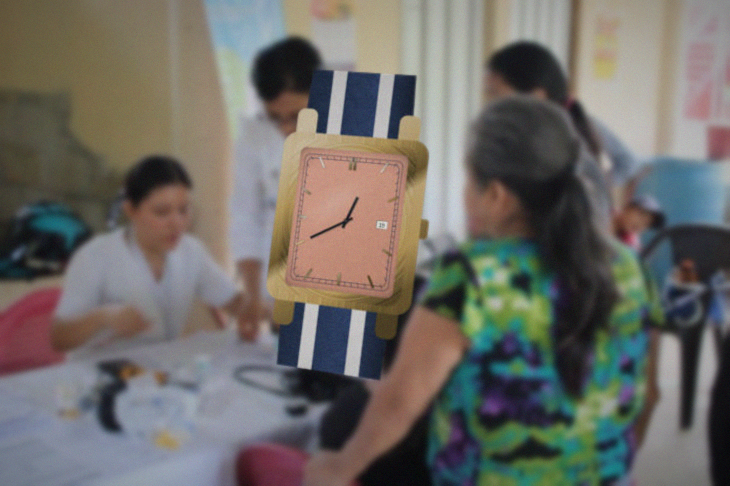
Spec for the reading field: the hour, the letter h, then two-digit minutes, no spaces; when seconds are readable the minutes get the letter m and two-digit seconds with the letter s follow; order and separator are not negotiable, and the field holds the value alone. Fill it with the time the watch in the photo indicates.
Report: 12h40
